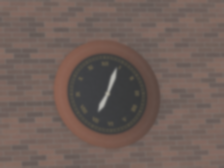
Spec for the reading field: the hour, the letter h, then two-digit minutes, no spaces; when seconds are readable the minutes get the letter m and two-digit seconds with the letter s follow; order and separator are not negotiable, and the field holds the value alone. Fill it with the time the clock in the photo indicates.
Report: 7h04
